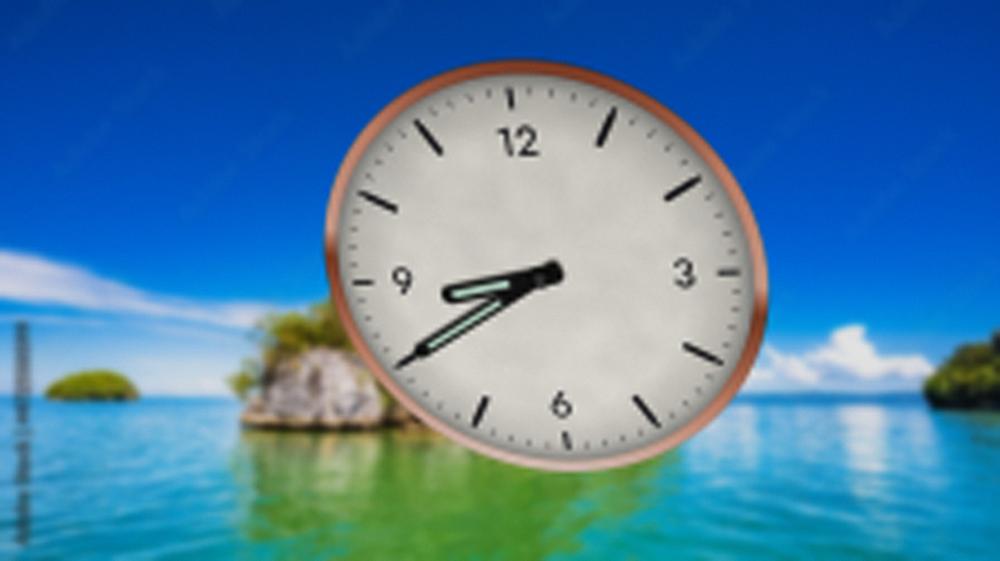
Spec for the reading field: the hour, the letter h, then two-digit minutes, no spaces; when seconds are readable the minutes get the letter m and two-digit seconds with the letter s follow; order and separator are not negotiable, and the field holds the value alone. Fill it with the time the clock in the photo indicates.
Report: 8h40
